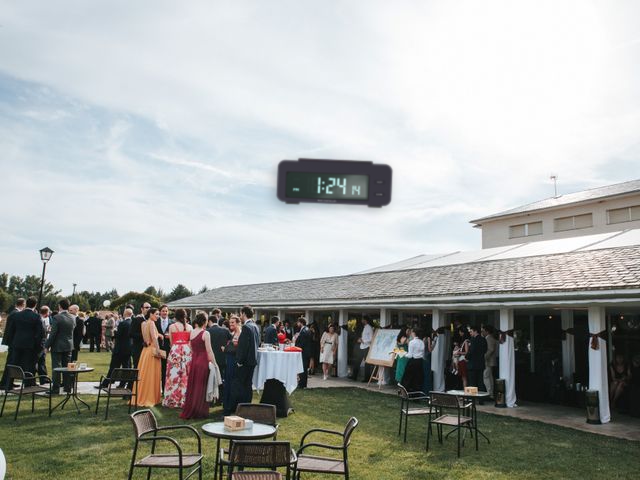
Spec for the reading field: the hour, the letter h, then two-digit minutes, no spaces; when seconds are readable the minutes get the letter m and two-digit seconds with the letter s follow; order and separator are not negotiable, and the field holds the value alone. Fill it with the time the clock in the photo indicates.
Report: 1h24
